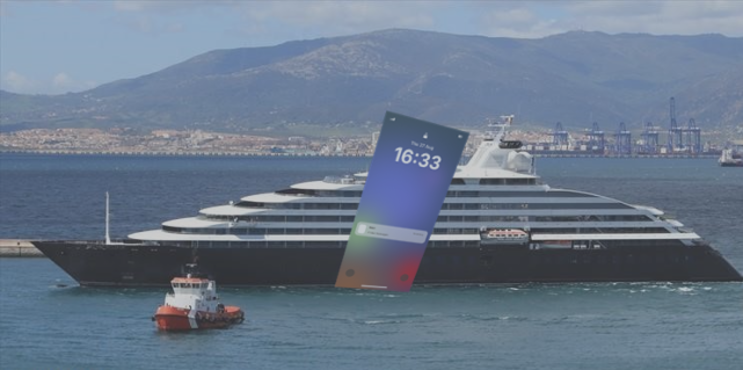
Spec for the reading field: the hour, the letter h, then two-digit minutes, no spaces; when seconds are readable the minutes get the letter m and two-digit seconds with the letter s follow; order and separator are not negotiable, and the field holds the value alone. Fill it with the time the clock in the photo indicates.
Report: 16h33
